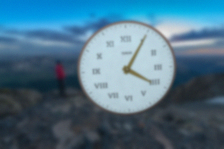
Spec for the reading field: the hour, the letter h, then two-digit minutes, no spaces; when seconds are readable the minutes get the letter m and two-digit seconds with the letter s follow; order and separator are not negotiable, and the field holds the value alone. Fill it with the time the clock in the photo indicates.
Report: 4h05
